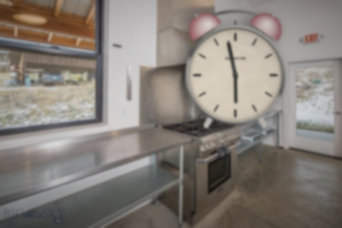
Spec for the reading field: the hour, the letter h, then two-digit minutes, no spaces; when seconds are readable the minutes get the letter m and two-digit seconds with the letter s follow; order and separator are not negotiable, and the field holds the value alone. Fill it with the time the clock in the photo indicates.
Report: 5h58
